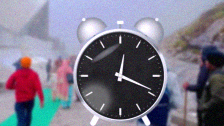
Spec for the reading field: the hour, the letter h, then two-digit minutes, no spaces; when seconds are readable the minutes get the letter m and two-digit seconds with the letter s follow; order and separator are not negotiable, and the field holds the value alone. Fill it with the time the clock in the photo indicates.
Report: 12h19
